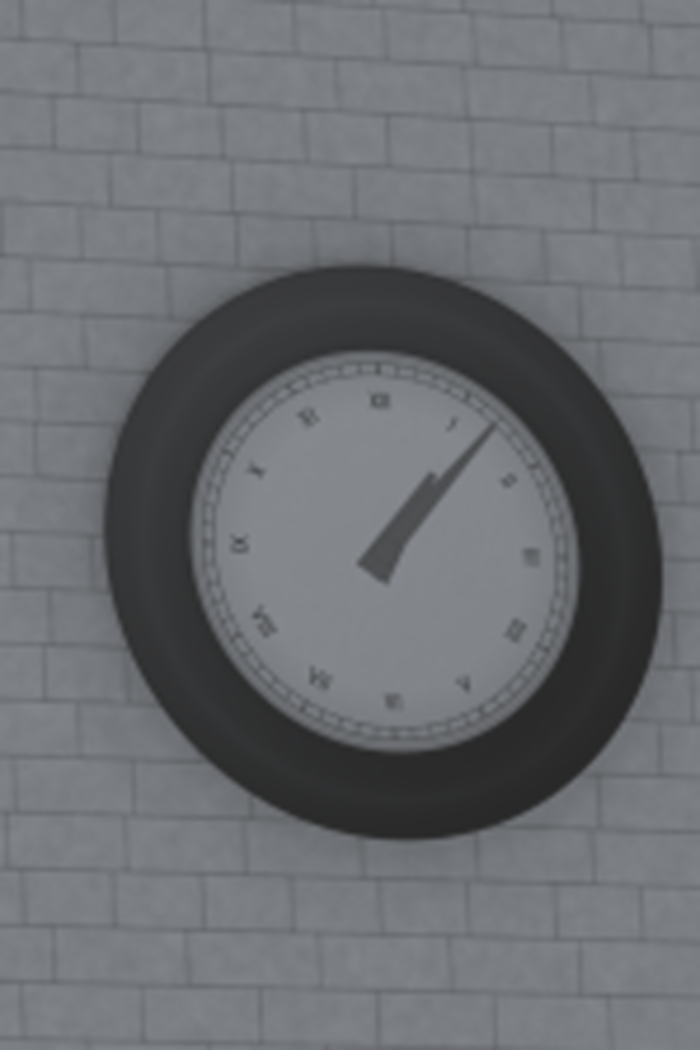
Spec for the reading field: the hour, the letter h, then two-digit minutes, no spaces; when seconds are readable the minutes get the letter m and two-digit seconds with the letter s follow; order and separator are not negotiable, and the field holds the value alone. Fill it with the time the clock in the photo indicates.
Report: 1h07
